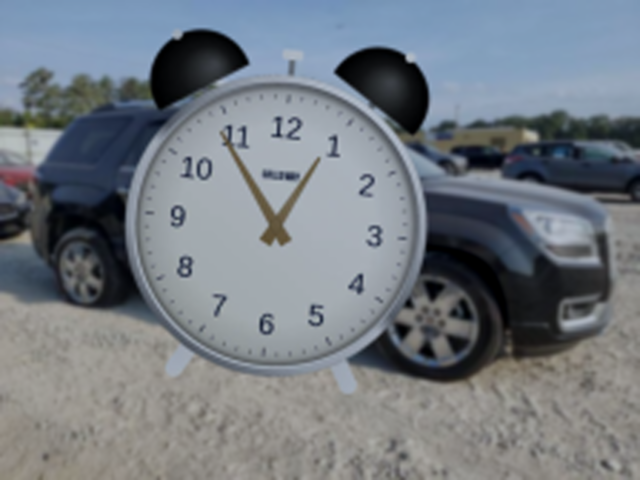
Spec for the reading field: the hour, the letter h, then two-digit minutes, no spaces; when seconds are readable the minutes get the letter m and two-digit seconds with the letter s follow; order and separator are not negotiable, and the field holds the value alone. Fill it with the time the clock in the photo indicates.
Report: 12h54
